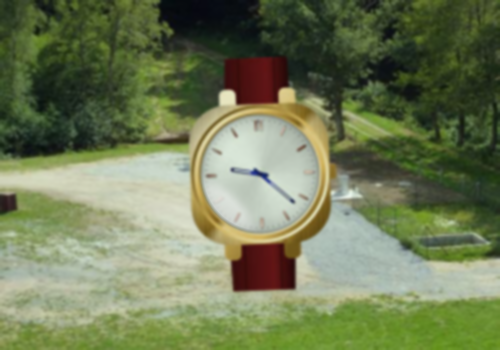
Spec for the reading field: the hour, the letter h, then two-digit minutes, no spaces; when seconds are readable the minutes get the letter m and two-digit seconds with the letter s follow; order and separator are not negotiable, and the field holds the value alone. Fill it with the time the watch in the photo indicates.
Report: 9h22
